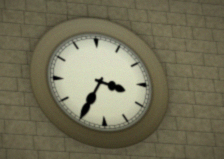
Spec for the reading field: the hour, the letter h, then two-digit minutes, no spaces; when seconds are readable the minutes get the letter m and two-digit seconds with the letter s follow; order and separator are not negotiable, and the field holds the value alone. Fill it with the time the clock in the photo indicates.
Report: 3h35
